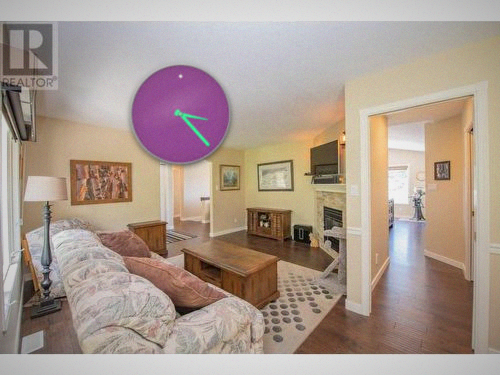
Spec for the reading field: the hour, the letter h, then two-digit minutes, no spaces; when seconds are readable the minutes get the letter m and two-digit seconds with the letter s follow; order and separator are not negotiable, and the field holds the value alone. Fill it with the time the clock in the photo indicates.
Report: 3h23
